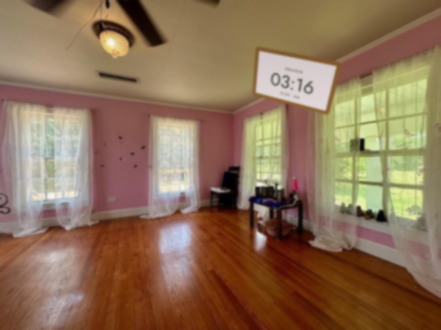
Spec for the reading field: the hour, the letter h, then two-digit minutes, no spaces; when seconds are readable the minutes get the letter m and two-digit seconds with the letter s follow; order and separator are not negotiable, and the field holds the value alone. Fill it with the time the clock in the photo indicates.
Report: 3h16
